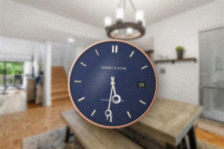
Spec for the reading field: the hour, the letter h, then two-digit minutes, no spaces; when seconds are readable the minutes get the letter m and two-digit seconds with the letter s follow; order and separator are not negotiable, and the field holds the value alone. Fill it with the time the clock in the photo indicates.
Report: 5h31
